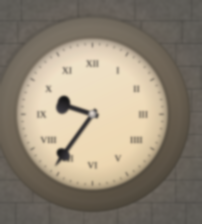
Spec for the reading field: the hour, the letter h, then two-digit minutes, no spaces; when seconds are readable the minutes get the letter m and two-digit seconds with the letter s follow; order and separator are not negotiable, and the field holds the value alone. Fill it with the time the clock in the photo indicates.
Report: 9h36
